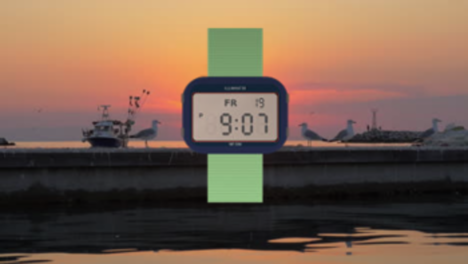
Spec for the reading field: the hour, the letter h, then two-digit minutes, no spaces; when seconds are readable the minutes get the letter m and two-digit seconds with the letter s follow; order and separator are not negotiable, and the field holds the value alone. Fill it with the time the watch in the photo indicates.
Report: 9h07
